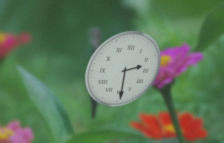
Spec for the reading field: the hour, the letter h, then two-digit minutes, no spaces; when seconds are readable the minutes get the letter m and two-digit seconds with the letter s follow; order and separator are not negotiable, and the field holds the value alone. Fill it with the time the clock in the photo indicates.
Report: 2h29
